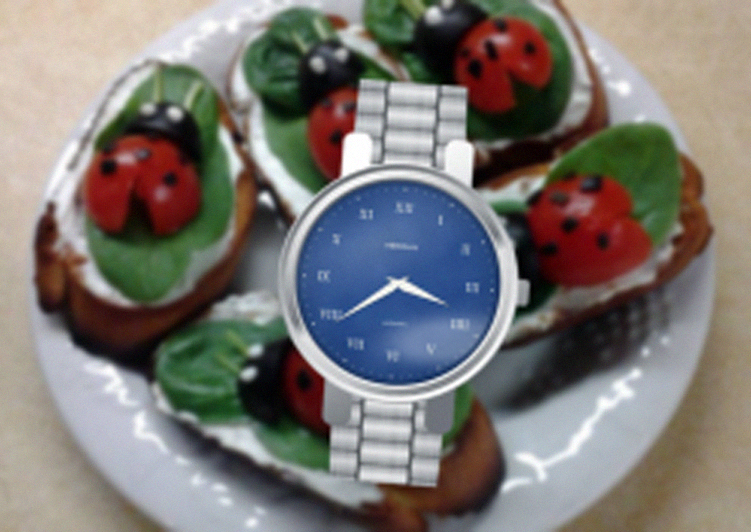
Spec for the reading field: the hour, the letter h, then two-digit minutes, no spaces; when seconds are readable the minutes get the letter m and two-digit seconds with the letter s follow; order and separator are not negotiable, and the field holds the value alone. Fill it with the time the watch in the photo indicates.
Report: 3h39
